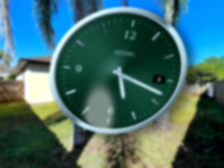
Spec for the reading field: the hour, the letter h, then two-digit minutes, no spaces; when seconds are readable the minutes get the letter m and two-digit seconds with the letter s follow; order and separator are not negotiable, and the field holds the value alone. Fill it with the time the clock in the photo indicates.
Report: 5h18
